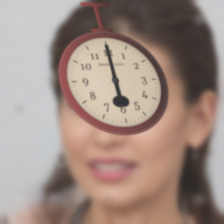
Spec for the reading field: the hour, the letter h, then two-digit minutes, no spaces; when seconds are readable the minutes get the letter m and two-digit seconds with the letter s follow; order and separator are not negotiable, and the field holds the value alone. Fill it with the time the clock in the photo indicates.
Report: 6h00
